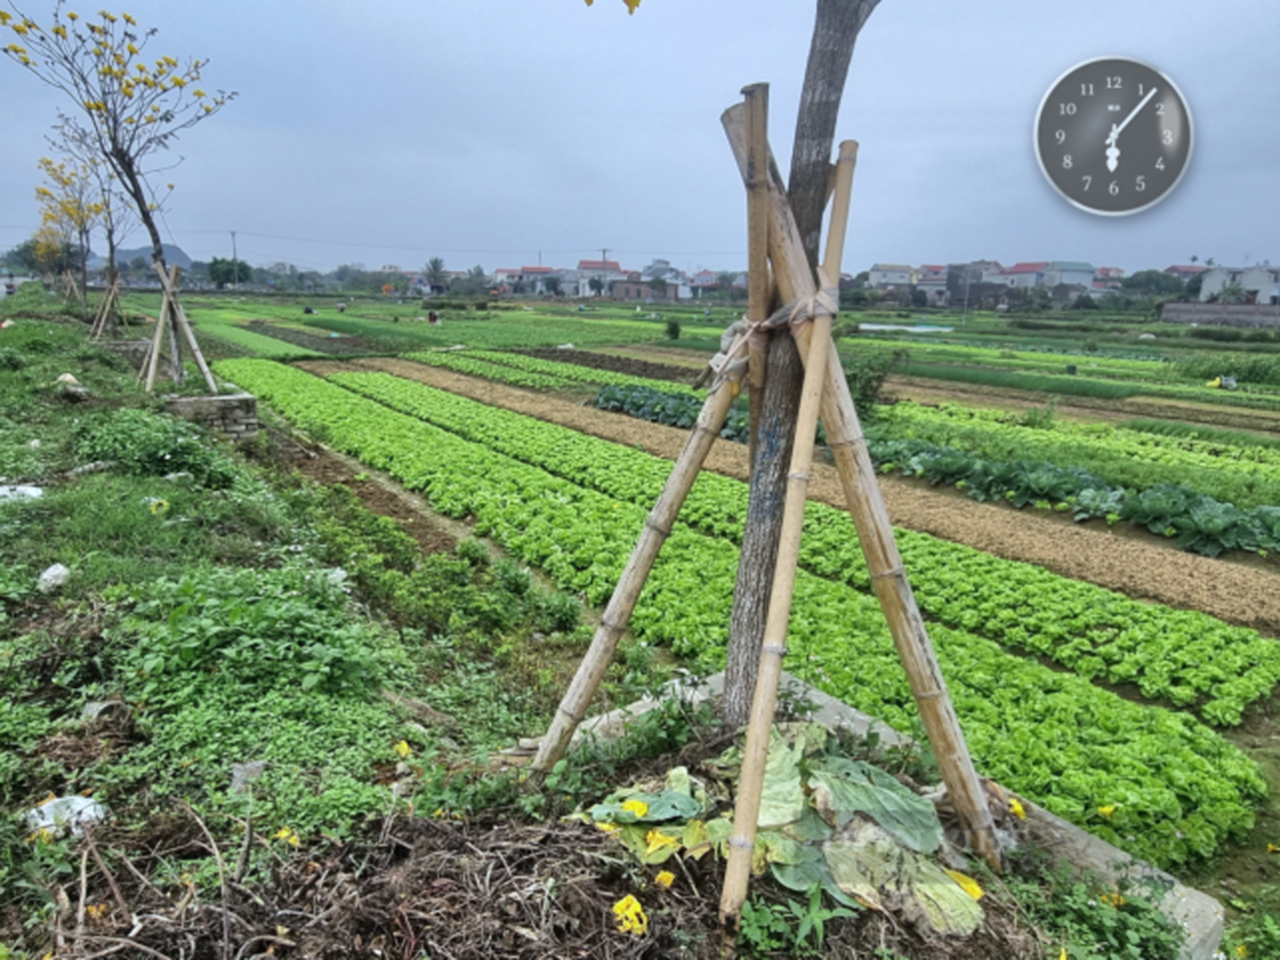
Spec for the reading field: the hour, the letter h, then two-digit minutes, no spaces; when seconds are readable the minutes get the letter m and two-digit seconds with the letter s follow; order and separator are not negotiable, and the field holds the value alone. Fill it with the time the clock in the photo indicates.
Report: 6h07
